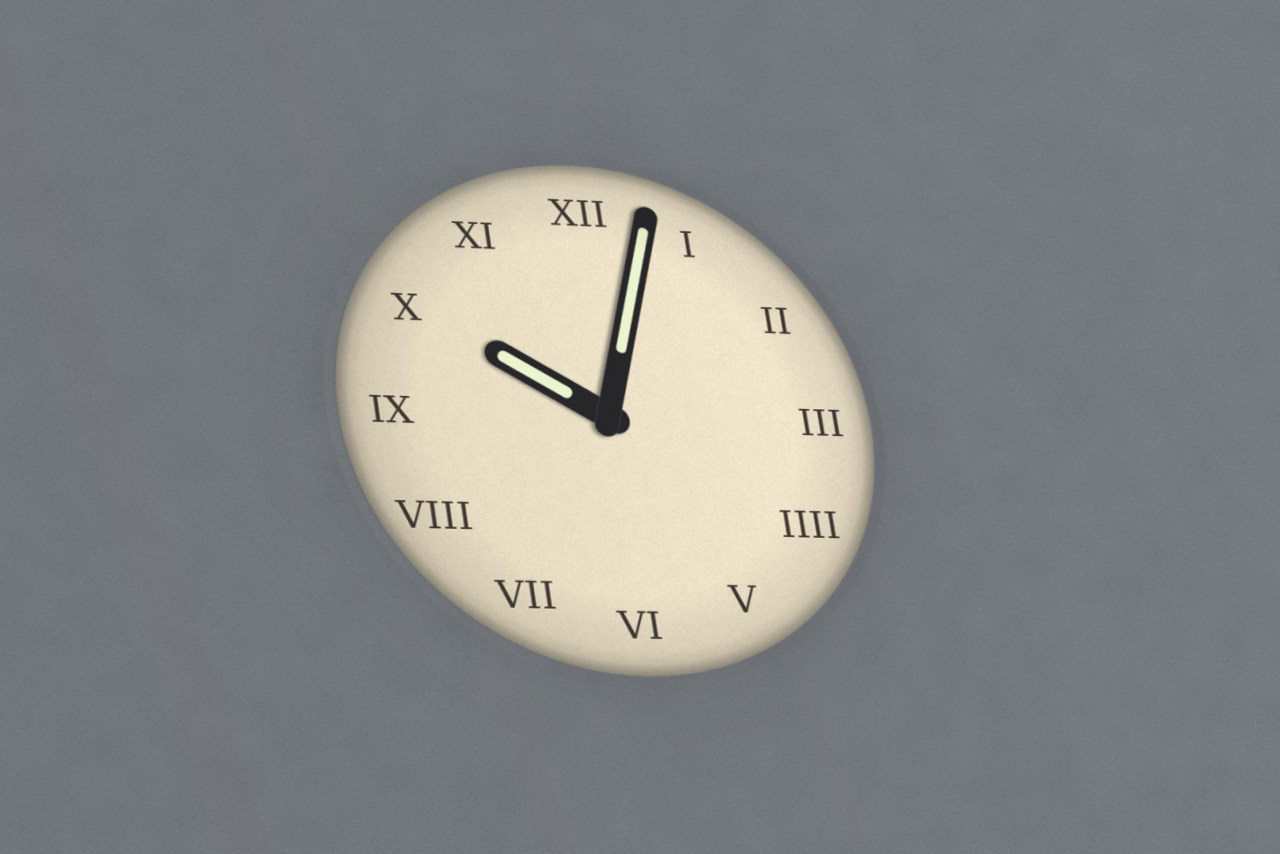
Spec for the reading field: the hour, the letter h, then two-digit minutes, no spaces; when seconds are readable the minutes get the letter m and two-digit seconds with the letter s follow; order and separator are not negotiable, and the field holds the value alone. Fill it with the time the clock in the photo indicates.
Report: 10h03
